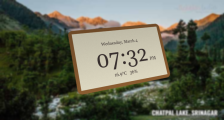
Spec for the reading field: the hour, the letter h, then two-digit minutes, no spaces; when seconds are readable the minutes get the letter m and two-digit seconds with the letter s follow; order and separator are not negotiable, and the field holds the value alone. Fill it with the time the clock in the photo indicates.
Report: 7h32
